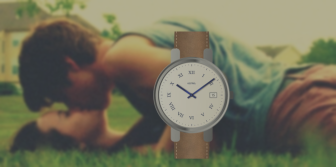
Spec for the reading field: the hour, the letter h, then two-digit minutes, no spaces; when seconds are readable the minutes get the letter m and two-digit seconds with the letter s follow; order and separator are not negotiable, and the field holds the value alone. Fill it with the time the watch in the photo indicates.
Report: 10h09
